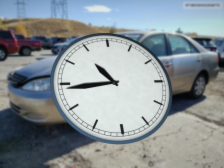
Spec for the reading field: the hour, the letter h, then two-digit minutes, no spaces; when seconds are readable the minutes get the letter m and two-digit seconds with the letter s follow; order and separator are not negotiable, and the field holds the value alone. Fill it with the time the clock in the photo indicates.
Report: 10h44
